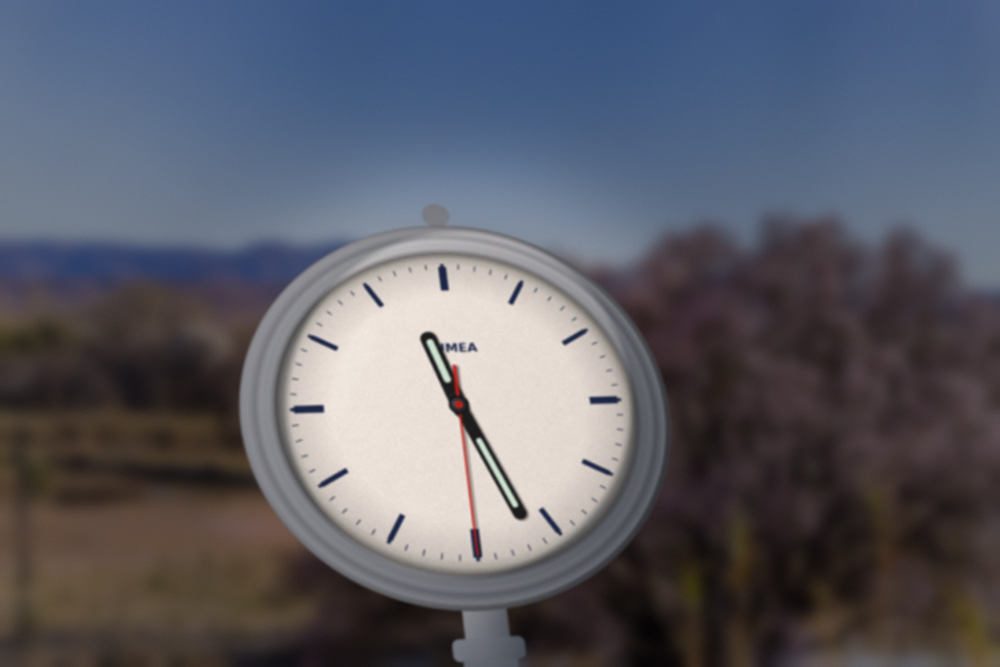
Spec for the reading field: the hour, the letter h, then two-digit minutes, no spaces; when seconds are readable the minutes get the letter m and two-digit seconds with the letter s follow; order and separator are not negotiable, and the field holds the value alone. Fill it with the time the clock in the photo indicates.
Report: 11h26m30s
